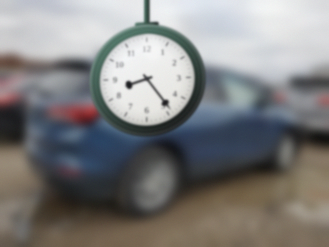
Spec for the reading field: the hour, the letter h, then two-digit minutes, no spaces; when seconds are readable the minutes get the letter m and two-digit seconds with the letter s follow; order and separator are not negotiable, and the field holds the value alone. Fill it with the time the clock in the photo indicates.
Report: 8h24
